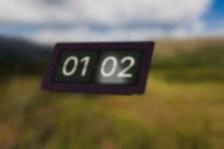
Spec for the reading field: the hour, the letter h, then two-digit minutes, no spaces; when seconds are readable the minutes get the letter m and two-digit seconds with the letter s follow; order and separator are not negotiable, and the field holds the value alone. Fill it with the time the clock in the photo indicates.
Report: 1h02
